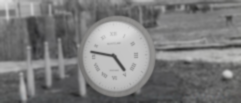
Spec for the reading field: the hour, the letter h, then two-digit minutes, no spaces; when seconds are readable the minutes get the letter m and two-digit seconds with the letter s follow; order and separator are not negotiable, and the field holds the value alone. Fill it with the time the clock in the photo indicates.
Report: 4h47
